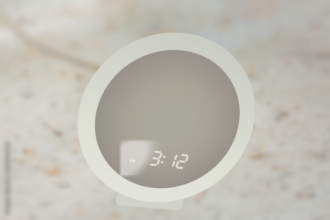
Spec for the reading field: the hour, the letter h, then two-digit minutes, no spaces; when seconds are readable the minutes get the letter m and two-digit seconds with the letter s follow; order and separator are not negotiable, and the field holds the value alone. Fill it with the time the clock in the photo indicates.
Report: 3h12
